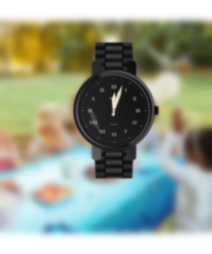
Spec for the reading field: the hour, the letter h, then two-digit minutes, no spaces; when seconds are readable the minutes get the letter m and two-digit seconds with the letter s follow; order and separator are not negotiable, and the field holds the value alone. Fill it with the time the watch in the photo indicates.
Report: 12h03
